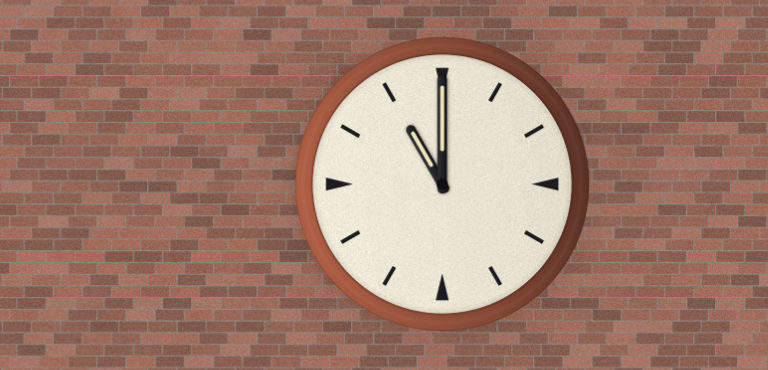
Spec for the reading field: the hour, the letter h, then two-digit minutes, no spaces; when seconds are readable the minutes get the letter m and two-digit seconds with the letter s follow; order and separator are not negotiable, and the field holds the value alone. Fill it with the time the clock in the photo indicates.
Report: 11h00
